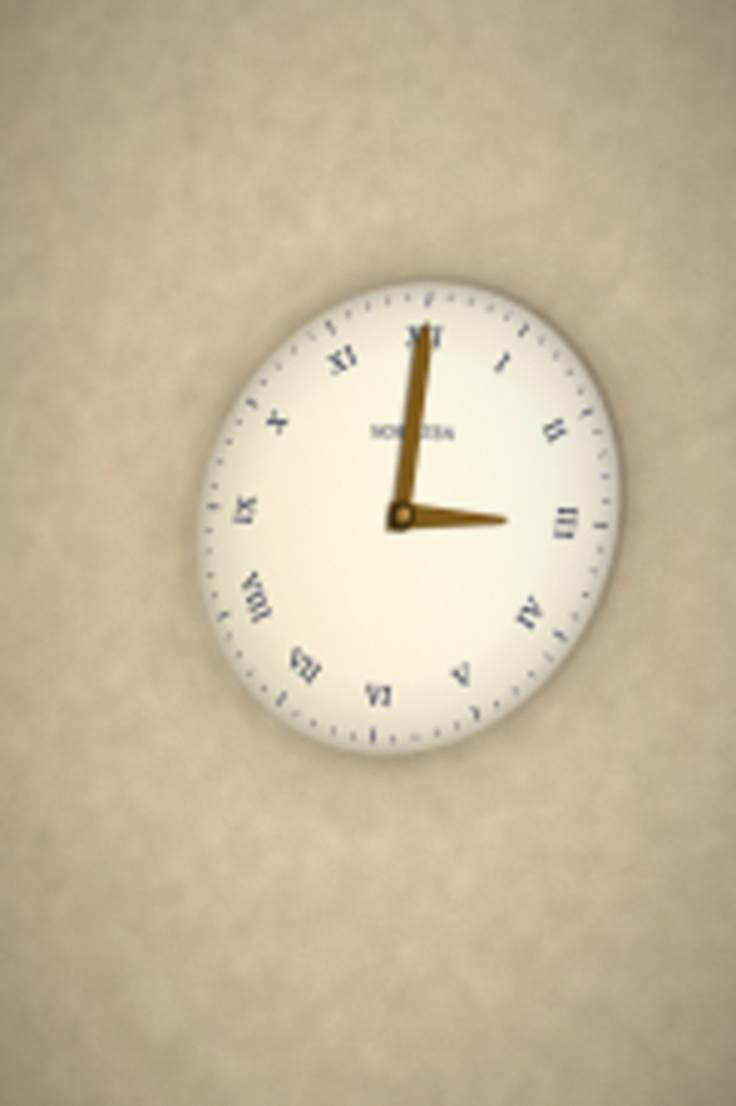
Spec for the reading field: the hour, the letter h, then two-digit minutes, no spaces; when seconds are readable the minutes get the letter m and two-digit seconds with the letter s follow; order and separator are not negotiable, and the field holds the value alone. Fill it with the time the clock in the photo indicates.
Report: 3h00
